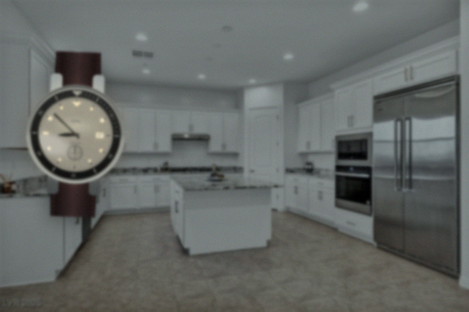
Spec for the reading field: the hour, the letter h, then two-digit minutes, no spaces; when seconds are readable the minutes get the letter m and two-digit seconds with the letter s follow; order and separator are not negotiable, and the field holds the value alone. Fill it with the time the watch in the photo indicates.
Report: 8h52
